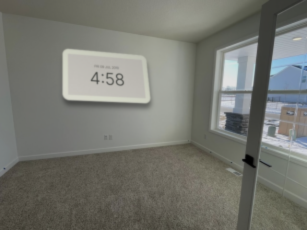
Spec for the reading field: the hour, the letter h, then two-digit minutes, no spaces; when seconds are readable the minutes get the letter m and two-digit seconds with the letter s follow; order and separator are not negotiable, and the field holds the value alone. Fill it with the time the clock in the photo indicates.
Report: 4h58
